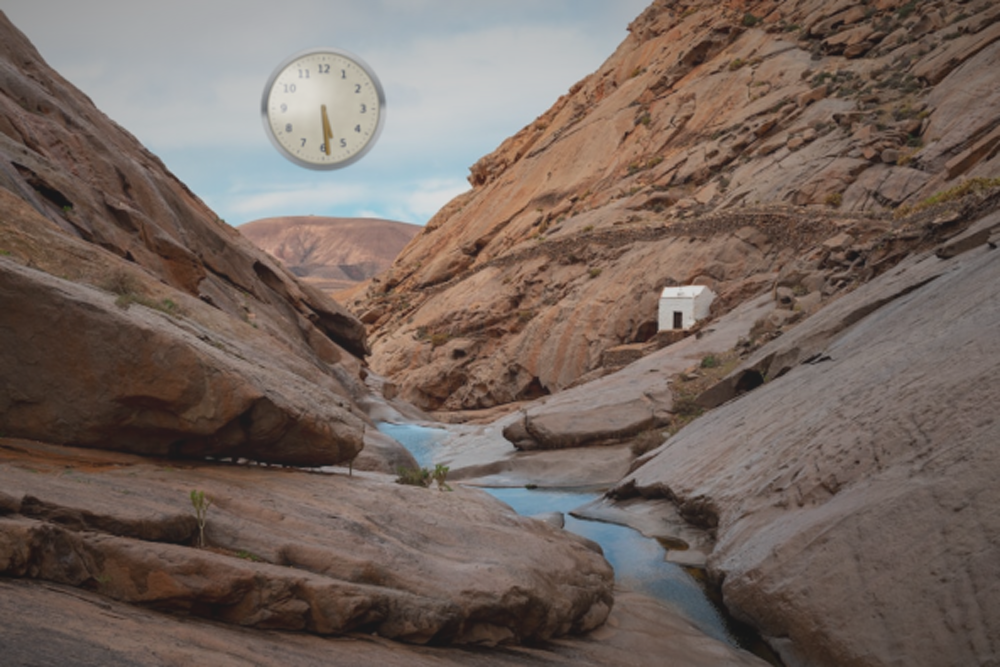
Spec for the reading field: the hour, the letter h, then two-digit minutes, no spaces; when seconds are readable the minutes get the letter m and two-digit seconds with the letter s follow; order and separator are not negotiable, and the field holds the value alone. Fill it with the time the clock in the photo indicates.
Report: 5h29
